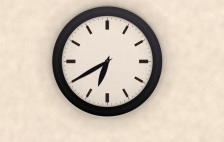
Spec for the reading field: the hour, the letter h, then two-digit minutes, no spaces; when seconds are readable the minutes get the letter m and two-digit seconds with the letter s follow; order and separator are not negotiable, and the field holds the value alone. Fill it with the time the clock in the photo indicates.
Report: 6h40
